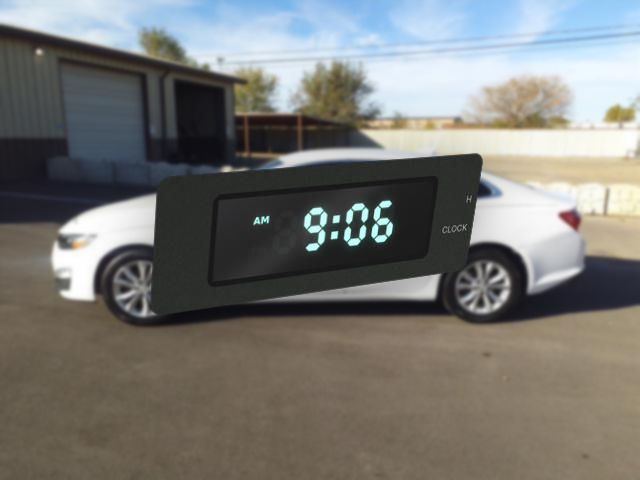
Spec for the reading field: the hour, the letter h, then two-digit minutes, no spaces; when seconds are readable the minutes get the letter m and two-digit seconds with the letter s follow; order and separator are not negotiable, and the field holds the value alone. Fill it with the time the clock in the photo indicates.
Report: 9h06
